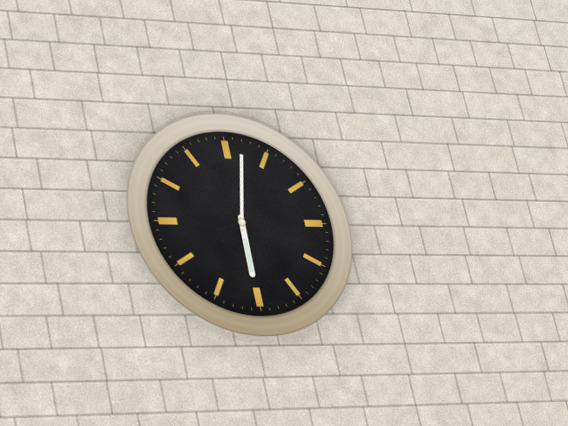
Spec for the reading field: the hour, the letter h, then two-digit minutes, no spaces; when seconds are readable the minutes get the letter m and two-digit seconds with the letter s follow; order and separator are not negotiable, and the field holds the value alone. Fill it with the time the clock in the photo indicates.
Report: 6h02
